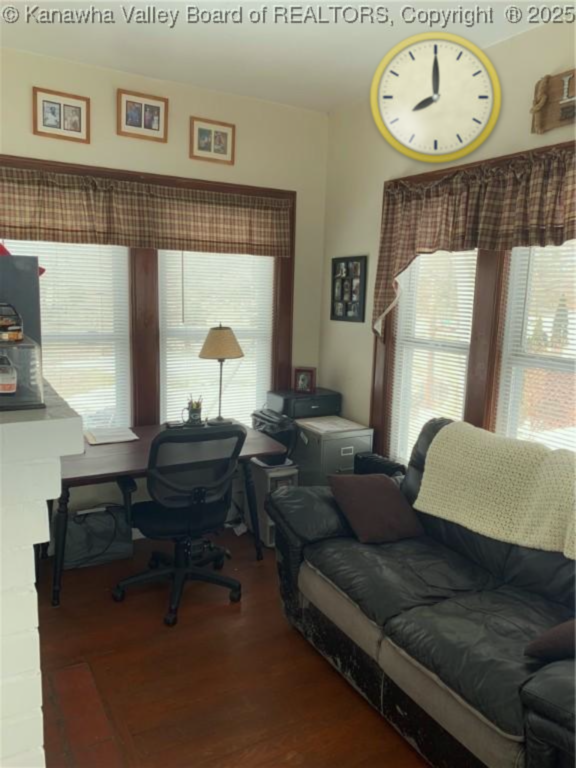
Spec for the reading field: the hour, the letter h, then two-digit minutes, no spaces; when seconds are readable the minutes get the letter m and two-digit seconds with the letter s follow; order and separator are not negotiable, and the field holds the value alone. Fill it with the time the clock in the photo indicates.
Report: 8h00
